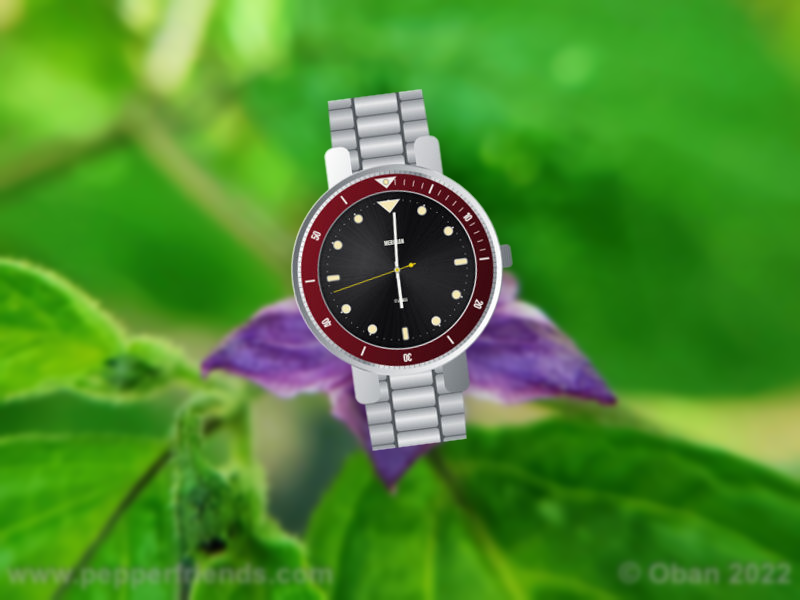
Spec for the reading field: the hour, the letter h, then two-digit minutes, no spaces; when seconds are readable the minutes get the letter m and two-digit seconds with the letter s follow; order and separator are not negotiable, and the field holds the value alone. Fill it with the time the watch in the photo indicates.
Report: 6h00m43s
